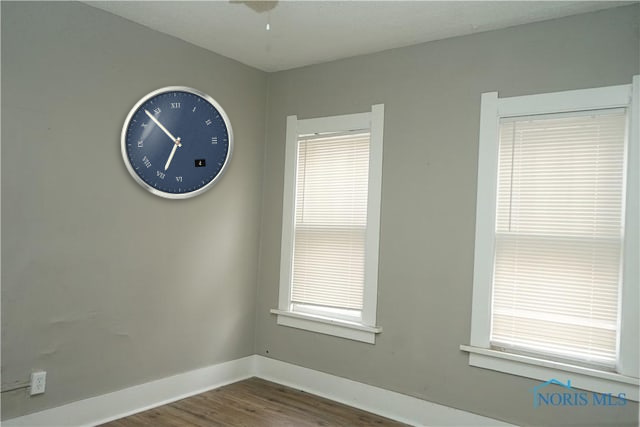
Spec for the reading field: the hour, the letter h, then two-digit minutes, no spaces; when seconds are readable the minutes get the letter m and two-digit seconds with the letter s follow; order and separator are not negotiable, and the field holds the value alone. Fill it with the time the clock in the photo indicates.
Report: 6h53
